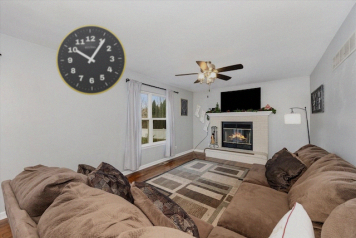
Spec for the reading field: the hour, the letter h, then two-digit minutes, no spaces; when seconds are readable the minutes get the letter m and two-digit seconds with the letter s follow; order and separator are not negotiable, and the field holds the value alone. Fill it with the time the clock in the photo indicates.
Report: 10h06
